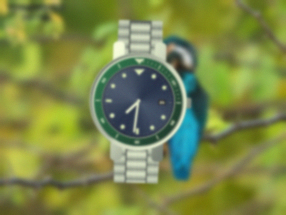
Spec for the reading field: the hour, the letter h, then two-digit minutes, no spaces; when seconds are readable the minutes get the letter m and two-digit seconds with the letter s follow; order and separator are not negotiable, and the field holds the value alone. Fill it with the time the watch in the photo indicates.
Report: 7h31
